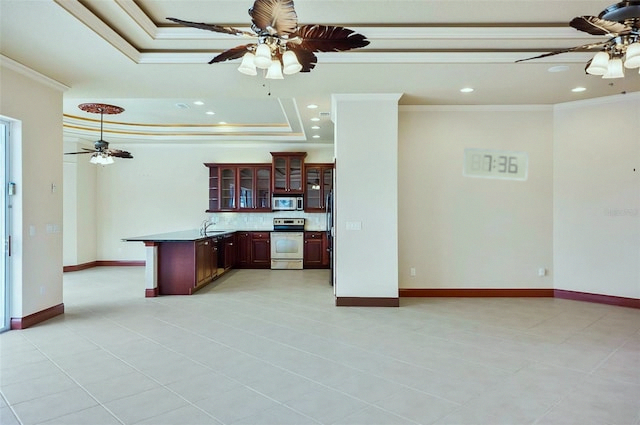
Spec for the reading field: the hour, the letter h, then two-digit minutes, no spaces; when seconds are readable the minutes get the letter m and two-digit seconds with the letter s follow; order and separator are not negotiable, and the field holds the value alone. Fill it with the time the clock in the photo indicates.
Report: 7h36
